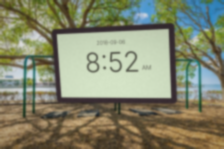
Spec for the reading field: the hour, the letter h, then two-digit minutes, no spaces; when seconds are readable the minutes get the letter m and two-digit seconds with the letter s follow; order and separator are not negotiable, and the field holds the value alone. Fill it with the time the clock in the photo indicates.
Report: 8h52
